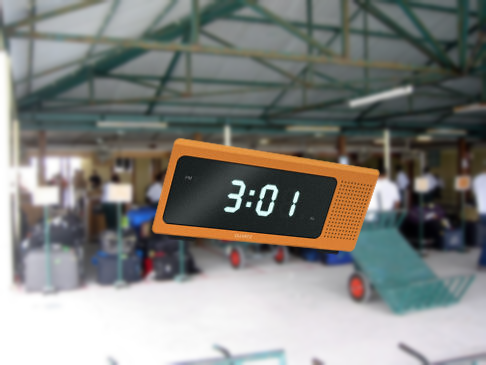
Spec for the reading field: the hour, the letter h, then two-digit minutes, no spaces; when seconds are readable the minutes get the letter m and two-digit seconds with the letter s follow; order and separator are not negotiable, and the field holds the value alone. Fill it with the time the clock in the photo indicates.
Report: 3h01
